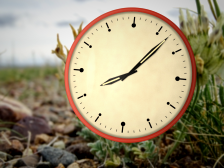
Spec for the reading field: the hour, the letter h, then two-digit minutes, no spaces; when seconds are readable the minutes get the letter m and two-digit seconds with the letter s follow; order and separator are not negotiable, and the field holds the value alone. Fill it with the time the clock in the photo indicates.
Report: 8h07
